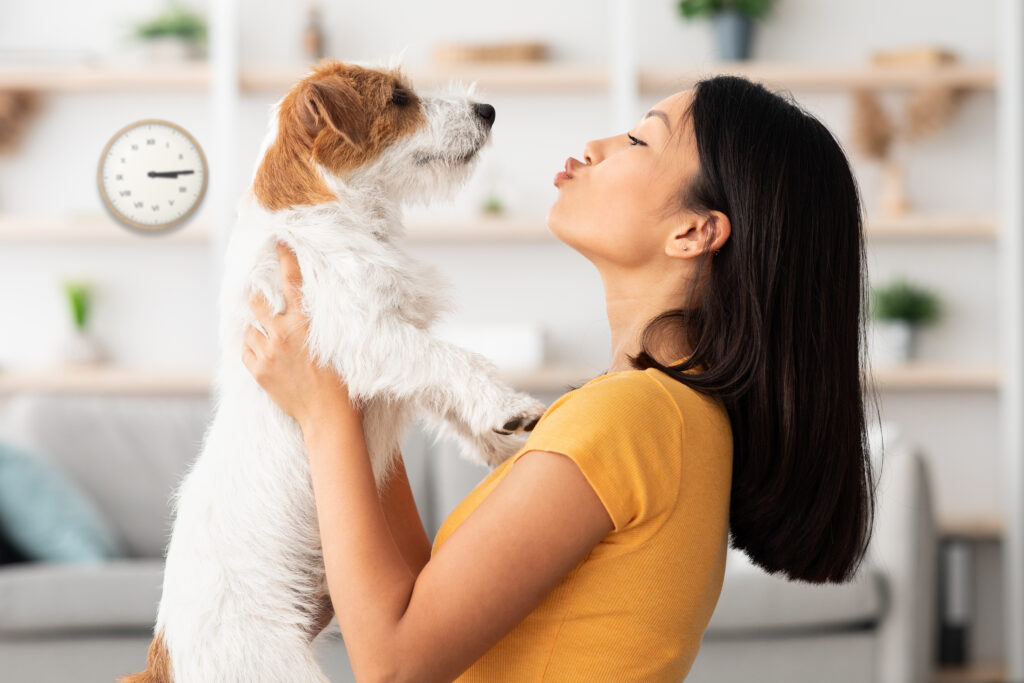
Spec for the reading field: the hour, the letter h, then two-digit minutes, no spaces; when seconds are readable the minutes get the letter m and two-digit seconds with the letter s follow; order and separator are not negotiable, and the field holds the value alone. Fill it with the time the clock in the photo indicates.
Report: 3h15
